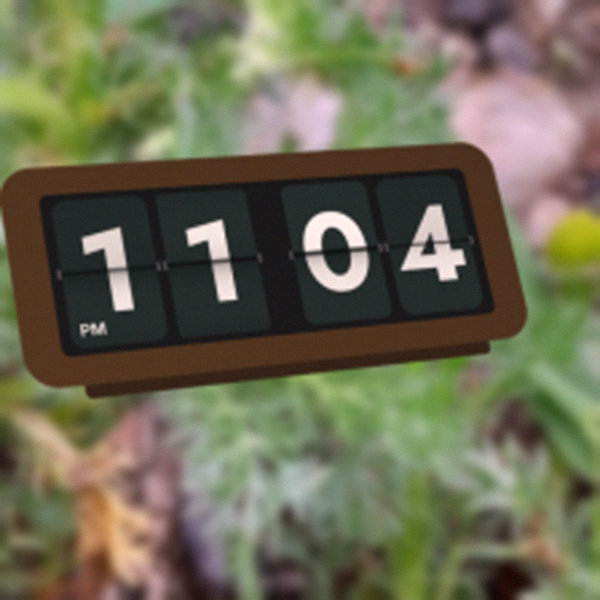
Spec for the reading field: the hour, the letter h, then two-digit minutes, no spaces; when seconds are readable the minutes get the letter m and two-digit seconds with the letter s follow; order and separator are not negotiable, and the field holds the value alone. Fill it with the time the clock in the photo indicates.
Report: 11h04
